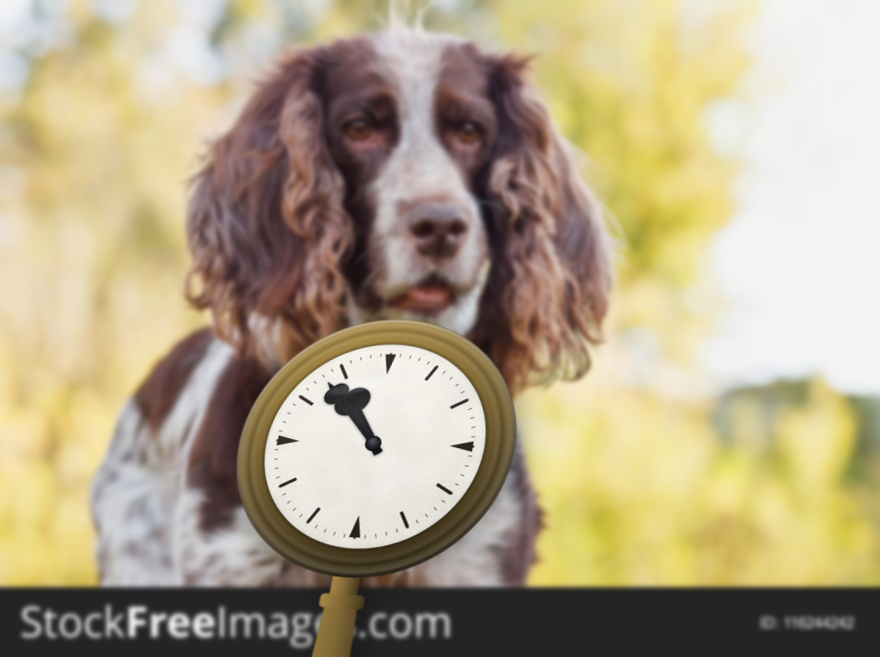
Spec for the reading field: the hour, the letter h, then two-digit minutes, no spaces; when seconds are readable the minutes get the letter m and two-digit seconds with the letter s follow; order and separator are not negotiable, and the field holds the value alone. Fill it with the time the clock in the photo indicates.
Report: 10h53
